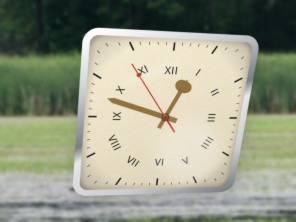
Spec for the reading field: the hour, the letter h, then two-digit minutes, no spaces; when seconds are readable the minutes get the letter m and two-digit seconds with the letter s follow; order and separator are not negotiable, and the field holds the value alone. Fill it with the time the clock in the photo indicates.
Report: 12h47m54s
